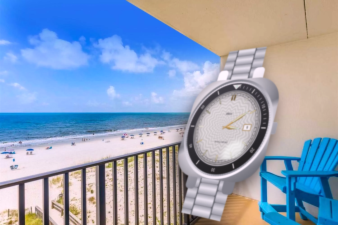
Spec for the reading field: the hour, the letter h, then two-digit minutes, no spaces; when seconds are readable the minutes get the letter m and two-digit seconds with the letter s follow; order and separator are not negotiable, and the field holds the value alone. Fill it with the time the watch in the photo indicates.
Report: 3h09
